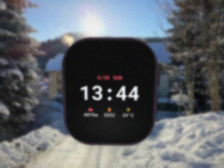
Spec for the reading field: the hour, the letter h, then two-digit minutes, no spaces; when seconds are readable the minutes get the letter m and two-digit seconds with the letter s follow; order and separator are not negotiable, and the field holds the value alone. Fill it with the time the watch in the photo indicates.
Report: 13h44
